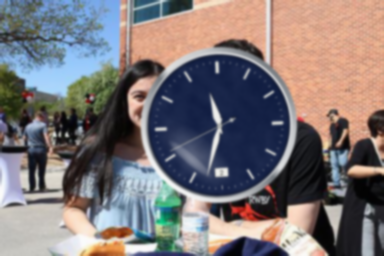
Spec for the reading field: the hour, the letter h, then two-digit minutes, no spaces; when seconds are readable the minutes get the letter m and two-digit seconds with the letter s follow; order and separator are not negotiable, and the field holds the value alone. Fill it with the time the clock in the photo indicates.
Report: 11h32m41s
